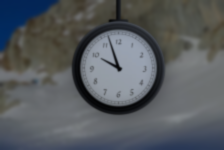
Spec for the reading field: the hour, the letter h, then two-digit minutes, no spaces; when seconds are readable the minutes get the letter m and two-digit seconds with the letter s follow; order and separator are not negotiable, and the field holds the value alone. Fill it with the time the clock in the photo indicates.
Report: 9h57
